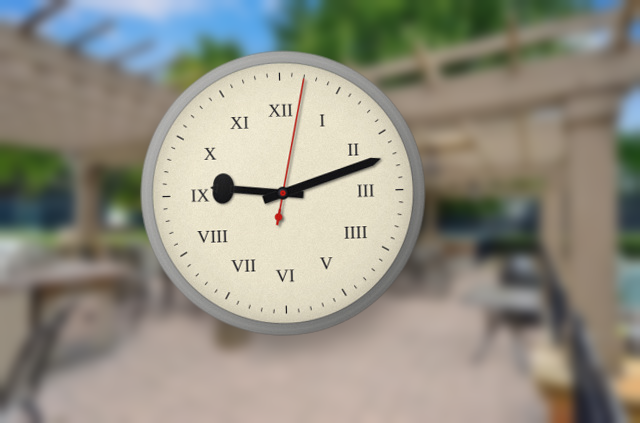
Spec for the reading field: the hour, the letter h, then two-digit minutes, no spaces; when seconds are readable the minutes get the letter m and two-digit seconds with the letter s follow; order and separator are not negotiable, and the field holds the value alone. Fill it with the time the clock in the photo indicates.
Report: 9h12m02s
